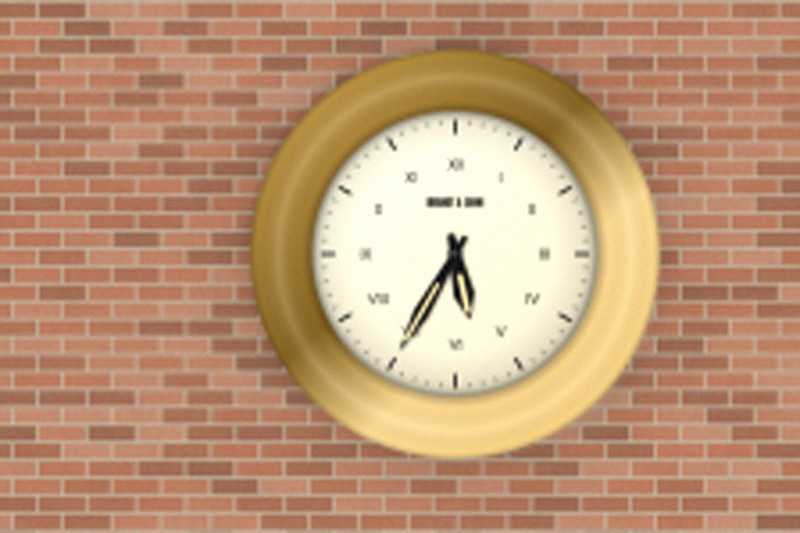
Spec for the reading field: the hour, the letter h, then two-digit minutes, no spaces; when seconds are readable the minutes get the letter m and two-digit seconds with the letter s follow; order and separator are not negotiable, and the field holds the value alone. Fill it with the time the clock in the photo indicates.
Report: 5h35
